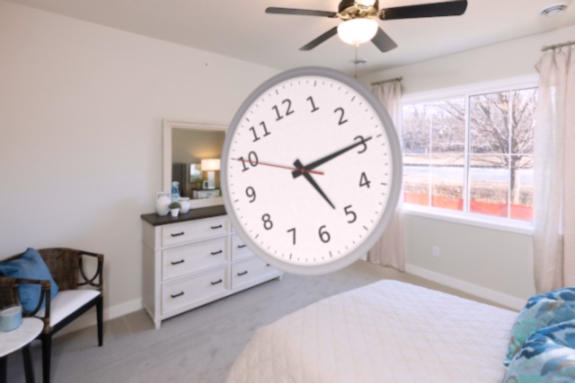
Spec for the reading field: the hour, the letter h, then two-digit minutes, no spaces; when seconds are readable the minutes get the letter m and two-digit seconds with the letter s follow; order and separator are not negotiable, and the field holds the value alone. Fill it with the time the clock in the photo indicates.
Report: 5h14m50s
